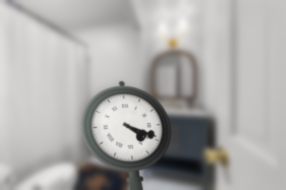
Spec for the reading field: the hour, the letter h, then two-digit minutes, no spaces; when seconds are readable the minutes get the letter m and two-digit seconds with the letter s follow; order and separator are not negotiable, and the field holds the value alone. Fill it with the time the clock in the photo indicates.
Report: 4h19
